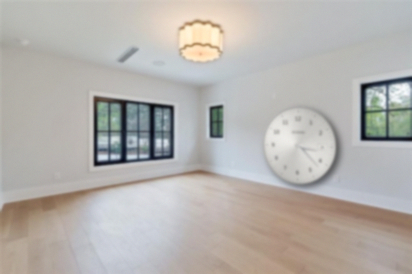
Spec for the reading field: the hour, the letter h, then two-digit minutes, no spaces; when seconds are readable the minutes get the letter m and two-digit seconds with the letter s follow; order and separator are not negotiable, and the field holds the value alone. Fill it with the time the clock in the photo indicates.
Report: 3h22
